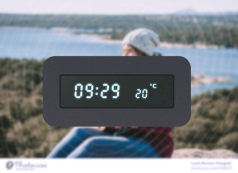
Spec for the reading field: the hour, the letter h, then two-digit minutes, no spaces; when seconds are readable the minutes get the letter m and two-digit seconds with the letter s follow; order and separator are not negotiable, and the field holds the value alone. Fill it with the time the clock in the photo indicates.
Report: 9h29
